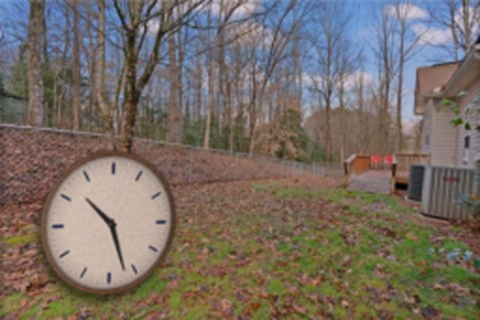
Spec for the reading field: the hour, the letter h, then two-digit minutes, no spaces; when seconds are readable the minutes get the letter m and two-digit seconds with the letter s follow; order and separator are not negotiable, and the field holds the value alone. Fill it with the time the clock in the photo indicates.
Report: 10h27
